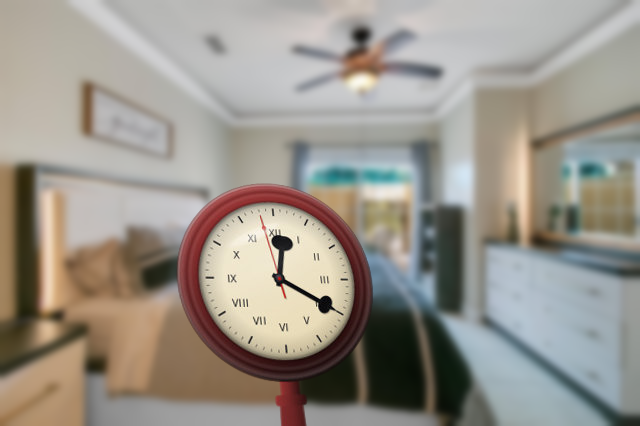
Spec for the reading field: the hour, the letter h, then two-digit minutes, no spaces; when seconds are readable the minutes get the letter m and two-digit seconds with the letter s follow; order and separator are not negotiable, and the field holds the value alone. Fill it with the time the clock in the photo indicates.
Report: 12h19m58s
